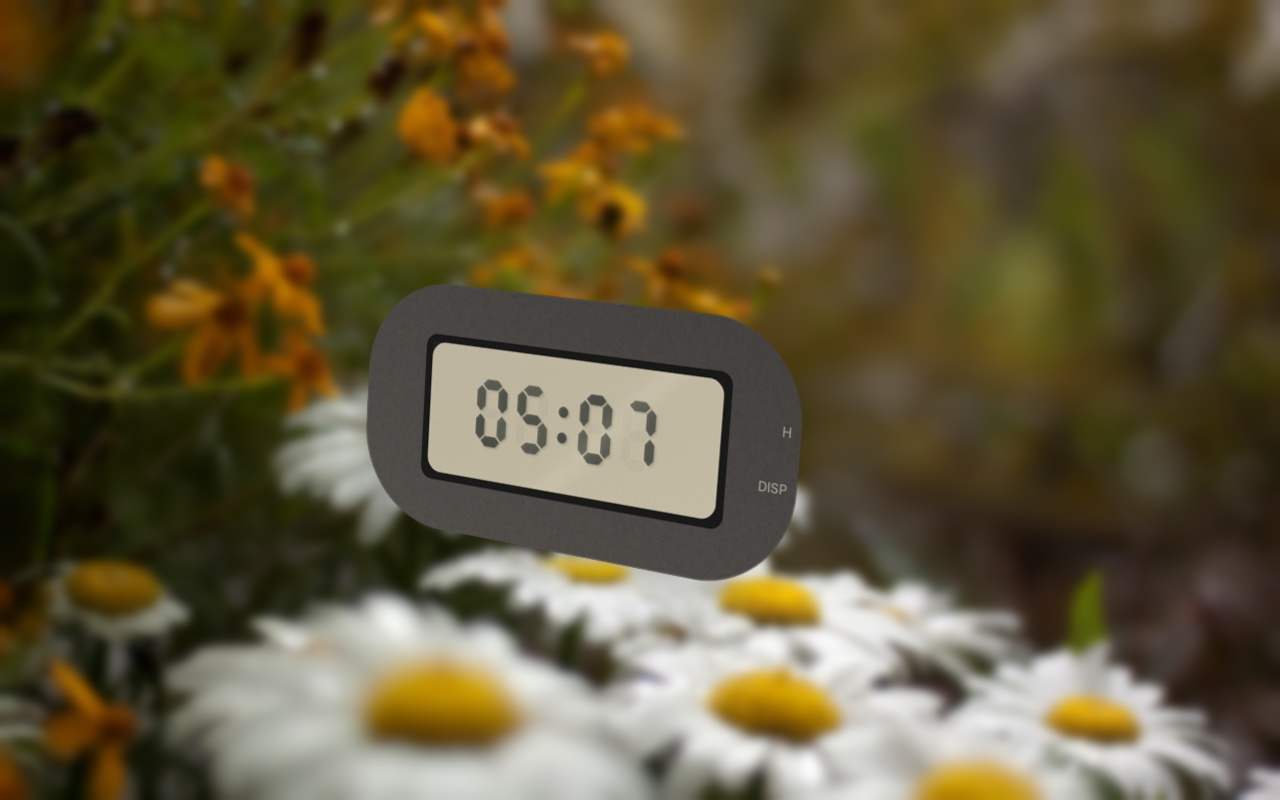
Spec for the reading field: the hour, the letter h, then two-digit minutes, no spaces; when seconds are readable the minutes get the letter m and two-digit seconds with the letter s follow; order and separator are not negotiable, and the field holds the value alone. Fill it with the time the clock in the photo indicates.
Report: 5h07
